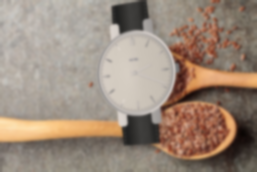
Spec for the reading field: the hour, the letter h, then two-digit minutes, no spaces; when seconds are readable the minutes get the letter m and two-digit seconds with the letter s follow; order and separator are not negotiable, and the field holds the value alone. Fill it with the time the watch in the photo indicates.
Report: 2h19
